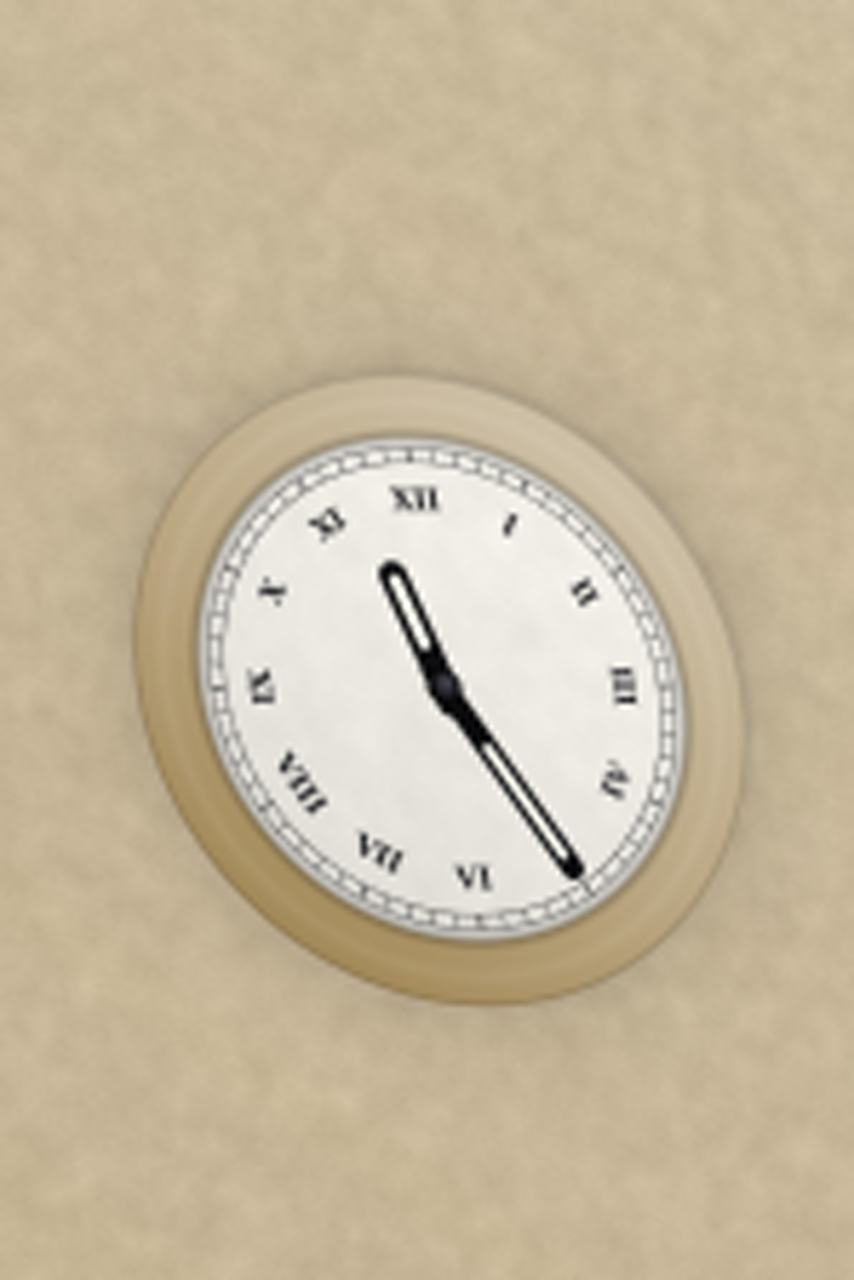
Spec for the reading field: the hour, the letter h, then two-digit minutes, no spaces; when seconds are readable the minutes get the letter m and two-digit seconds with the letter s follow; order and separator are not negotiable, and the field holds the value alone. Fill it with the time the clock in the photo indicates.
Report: 11h25
